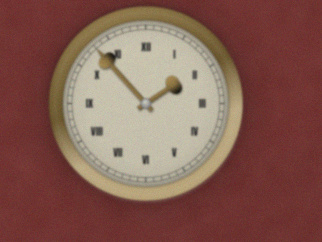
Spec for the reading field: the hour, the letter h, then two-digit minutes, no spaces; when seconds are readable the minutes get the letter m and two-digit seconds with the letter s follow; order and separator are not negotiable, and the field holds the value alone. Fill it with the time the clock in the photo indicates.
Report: 1h53
